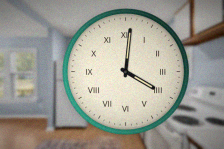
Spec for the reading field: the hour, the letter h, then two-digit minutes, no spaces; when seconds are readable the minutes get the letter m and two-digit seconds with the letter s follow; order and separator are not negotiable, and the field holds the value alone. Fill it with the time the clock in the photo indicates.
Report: 4h01
